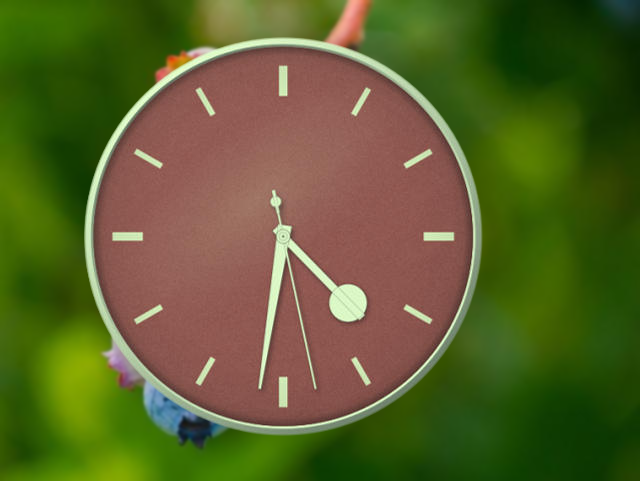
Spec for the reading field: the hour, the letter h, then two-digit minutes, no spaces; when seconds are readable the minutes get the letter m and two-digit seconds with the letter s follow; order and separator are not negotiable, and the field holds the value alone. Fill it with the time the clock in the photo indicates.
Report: 4h31m28s
